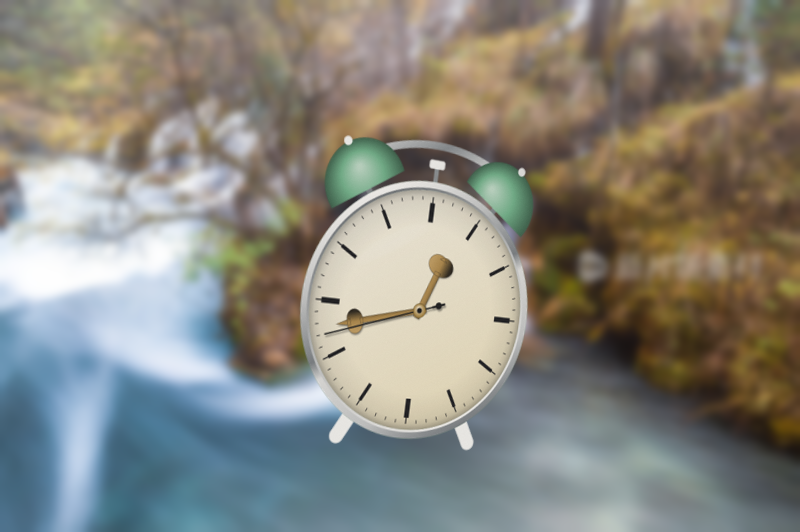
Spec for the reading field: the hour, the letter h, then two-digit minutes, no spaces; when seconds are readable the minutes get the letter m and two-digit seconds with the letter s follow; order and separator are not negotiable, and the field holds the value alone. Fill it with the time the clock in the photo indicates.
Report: 12h42m42s
